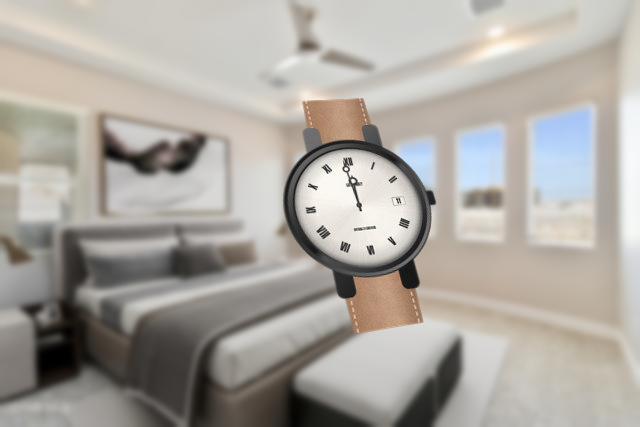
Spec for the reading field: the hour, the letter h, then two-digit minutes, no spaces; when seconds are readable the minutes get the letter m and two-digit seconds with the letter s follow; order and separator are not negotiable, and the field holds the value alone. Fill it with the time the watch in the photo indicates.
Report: 11h59
